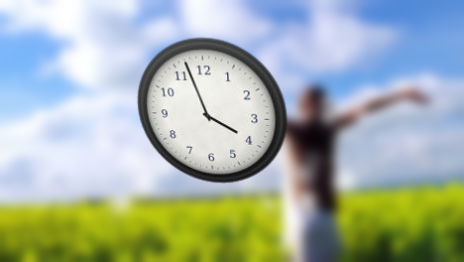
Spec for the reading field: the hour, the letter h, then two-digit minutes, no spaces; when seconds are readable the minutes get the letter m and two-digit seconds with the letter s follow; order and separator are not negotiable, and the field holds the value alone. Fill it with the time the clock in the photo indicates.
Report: 3h57
